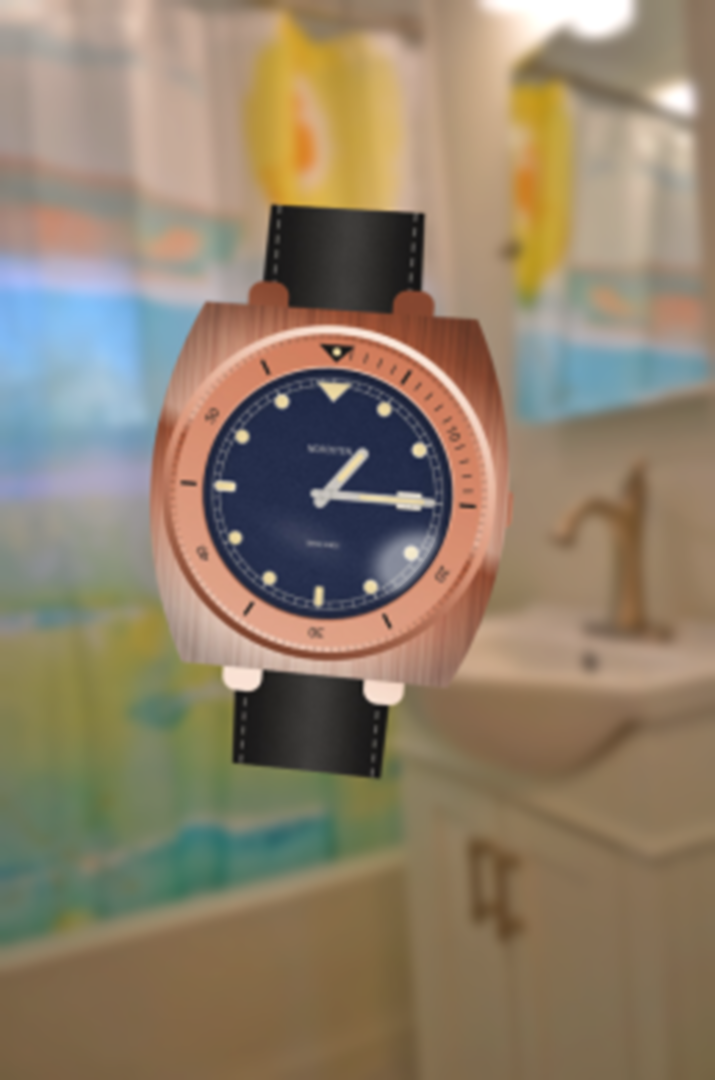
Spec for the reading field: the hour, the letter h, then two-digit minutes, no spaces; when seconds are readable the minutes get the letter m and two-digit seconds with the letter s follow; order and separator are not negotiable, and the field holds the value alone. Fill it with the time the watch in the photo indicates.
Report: 1h15
